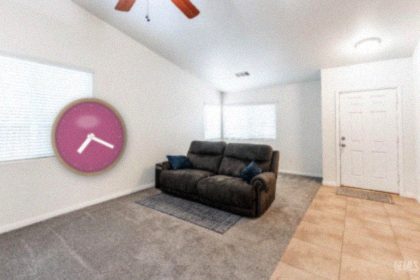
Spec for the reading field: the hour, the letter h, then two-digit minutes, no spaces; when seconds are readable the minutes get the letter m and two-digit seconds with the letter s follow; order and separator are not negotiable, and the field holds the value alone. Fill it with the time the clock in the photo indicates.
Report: 7h19
